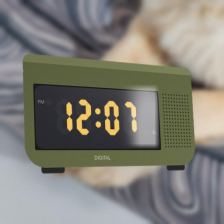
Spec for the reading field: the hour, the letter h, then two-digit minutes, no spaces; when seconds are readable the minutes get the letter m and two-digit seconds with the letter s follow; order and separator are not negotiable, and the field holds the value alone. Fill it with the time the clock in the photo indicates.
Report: 12h07
